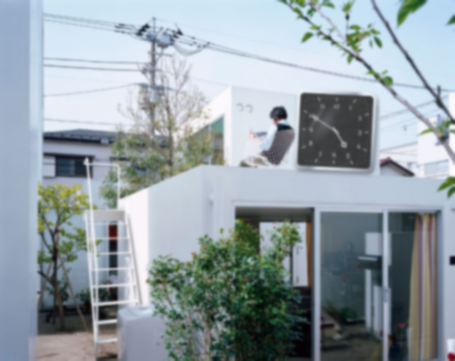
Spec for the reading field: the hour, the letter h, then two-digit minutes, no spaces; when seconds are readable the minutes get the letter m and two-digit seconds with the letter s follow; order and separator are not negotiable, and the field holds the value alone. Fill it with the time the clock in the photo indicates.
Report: 4h50
